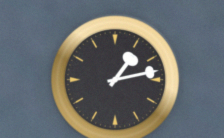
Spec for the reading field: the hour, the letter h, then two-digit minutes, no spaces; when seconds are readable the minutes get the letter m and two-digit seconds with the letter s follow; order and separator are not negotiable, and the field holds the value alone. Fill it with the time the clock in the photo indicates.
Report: 1h13
